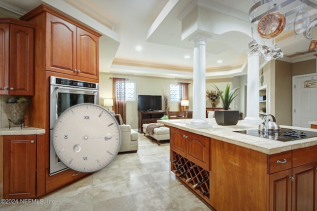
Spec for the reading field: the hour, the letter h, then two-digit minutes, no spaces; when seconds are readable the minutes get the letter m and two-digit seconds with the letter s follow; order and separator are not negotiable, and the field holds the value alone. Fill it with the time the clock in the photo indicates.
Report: 7h14
